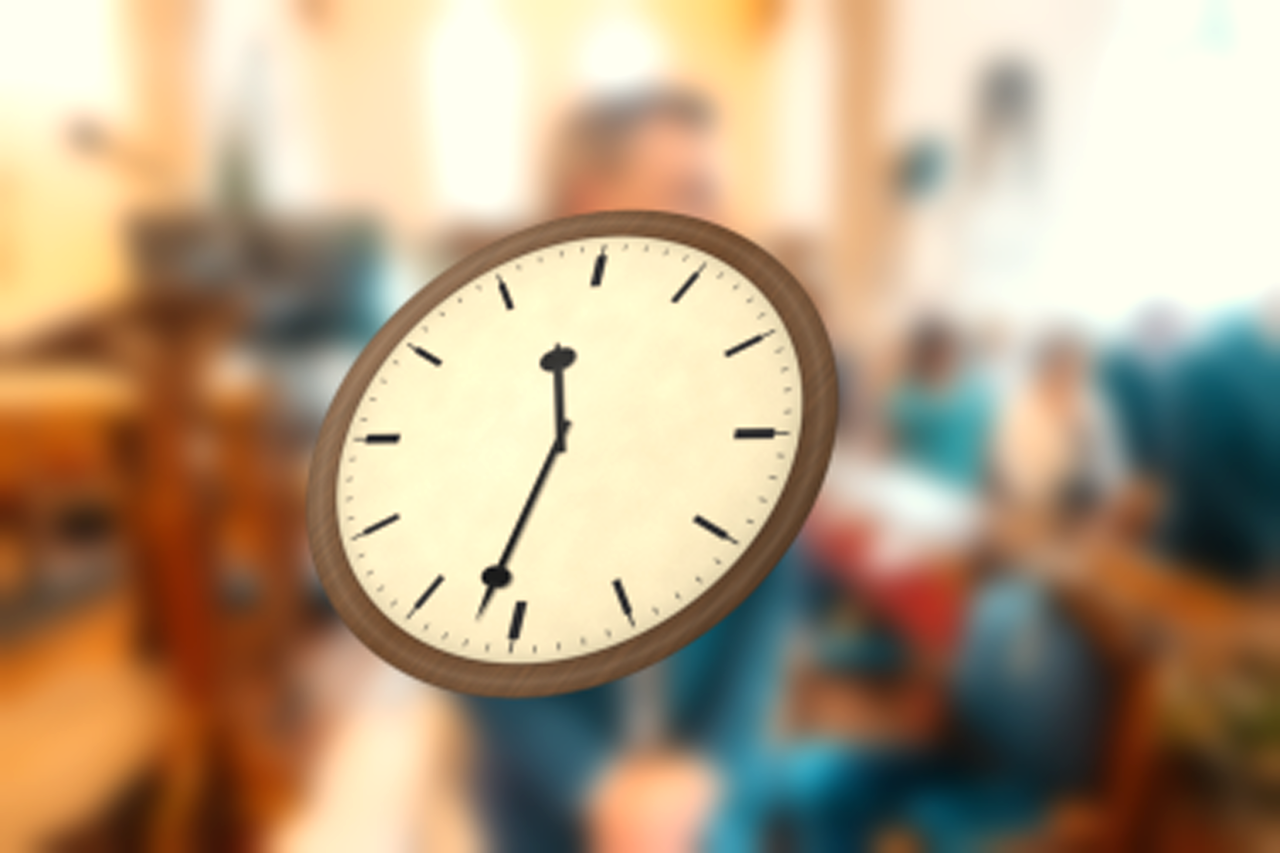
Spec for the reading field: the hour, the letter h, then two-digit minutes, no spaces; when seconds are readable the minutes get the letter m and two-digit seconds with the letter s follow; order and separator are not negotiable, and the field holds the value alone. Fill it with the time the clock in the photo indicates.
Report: 11h32
